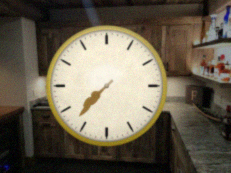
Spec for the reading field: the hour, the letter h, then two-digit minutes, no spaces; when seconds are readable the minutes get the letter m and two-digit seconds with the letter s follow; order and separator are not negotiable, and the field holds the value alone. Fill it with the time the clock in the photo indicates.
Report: 7h37
